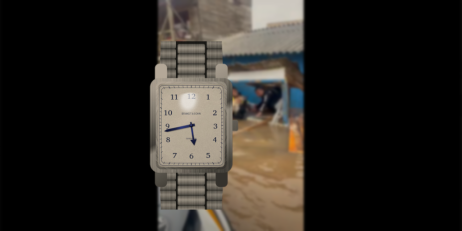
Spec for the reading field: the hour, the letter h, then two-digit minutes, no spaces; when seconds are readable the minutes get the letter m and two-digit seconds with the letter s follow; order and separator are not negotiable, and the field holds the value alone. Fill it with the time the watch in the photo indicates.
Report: 5h43
